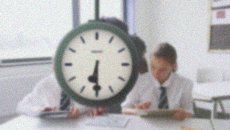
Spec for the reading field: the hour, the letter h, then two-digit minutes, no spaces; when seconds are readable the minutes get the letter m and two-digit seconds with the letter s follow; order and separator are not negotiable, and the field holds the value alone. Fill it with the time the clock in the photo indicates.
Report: 6h30
